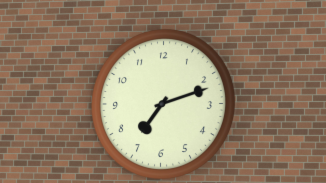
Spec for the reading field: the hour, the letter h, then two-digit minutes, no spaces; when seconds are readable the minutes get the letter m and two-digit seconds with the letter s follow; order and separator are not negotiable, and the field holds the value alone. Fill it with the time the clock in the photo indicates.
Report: 7h12
